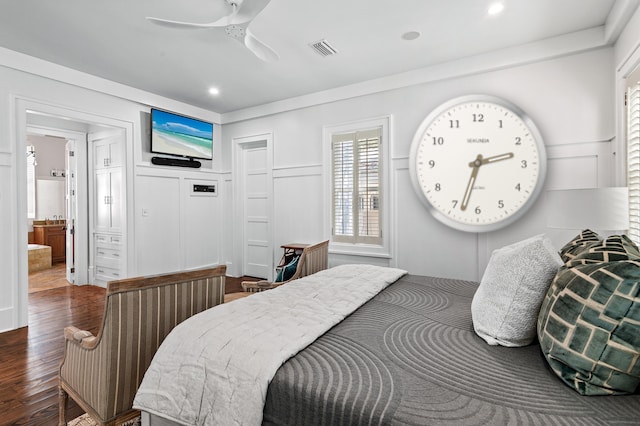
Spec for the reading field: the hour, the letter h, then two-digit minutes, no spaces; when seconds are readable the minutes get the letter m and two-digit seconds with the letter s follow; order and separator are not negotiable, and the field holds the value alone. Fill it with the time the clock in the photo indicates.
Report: 2h33
